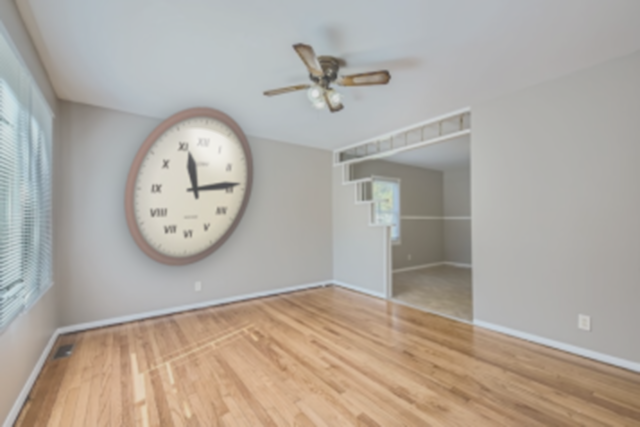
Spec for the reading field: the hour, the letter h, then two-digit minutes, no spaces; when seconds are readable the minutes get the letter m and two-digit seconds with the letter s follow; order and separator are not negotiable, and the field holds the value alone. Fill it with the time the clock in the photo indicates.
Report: 11h14
